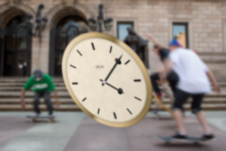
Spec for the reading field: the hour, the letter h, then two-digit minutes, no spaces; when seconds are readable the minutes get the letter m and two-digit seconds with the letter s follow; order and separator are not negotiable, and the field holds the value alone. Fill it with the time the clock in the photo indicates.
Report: 4h08
